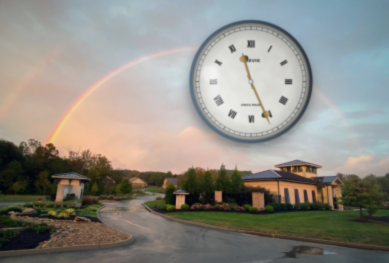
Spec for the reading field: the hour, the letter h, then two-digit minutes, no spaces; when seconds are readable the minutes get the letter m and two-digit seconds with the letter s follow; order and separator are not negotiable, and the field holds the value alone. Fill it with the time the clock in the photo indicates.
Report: 11h26
